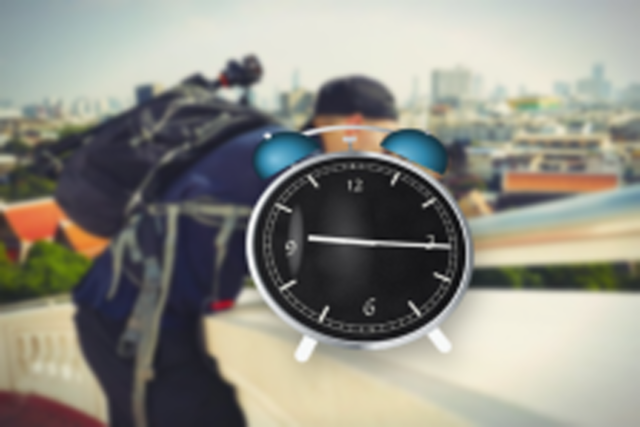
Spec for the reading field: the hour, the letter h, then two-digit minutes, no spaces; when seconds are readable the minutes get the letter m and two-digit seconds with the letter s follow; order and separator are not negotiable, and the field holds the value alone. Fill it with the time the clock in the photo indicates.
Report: 9h16
